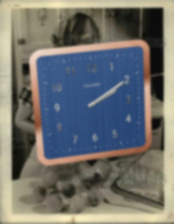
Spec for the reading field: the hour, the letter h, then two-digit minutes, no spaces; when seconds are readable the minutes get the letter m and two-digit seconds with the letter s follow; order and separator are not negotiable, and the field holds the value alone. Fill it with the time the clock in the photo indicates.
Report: 2h10
